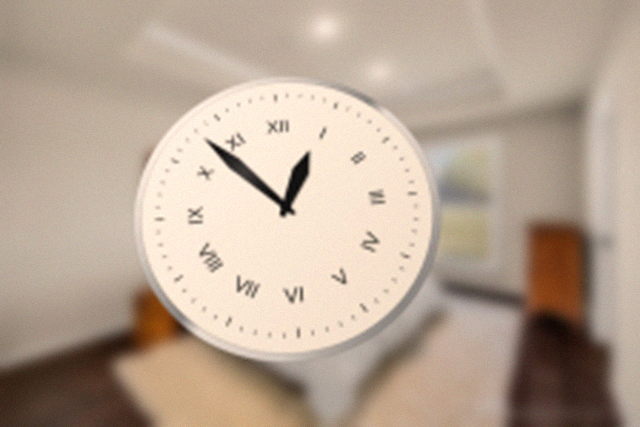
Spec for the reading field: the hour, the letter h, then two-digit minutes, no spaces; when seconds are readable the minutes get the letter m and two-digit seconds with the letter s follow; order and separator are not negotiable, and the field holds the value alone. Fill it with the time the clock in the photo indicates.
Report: 12h53
